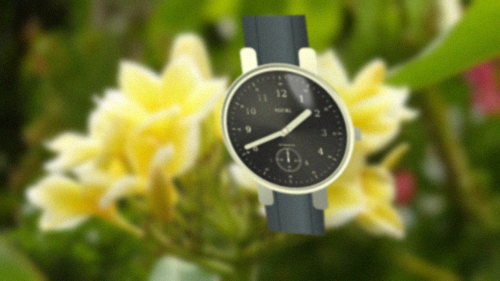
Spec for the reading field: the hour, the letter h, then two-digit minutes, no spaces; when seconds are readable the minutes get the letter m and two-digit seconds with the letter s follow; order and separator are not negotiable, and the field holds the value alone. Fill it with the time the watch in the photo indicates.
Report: 1h41
